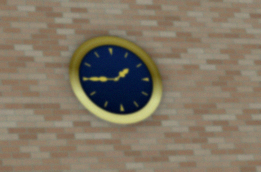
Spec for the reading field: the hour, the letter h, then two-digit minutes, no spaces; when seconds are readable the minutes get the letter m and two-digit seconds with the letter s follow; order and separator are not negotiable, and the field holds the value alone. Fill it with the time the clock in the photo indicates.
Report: 1h45
